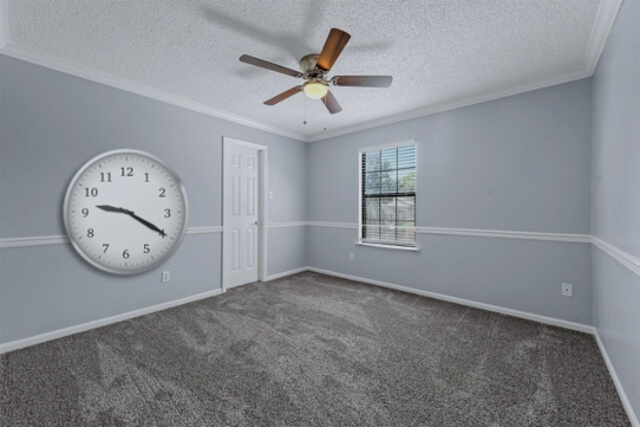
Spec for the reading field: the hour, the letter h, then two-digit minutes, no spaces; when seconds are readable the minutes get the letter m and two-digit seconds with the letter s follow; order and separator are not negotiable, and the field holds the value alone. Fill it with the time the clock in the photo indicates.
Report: 9h20
